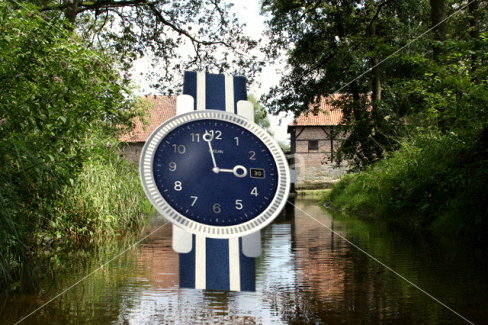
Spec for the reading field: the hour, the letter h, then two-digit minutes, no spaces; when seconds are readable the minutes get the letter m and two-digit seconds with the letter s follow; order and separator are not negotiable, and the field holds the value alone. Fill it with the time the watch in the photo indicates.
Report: 2h58
